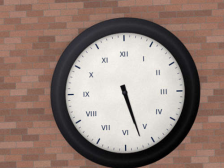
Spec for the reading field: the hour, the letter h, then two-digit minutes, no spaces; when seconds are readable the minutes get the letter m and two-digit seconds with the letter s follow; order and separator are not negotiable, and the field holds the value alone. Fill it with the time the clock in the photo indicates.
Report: 5h27
